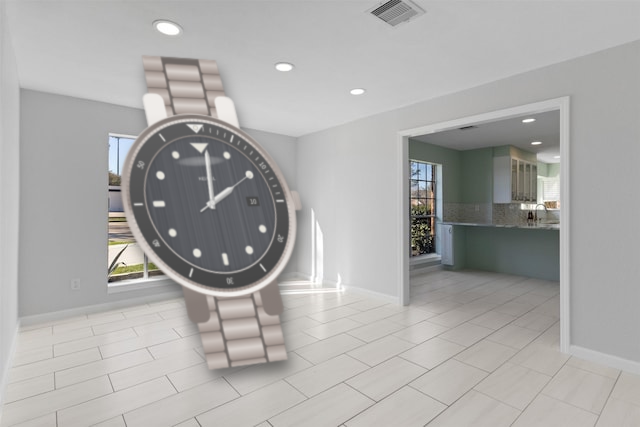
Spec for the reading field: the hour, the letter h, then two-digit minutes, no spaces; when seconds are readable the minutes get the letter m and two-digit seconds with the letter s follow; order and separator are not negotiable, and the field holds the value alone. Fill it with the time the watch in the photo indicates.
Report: 2h01m10s
